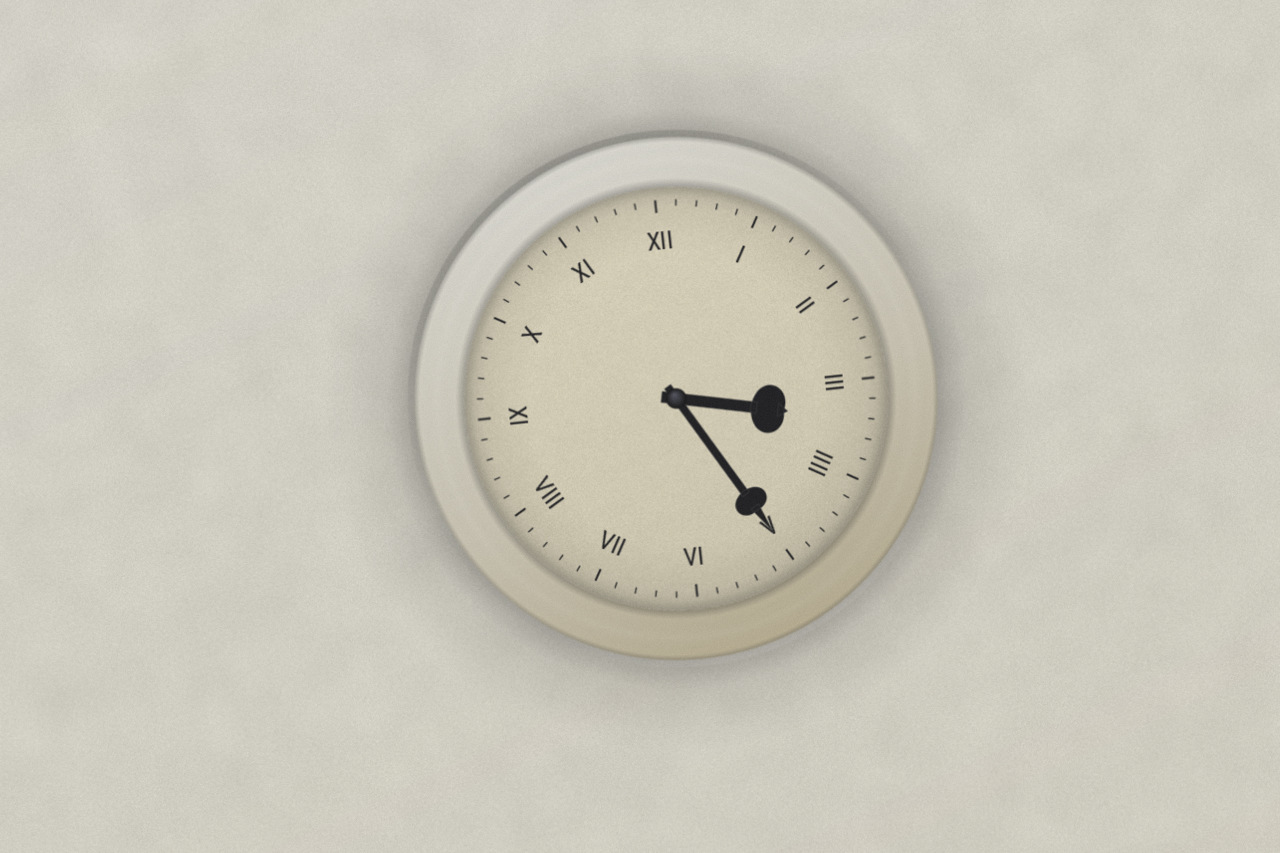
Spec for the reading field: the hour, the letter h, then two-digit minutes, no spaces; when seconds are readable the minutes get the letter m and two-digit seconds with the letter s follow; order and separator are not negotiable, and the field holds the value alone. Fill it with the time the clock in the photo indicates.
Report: 3h25
